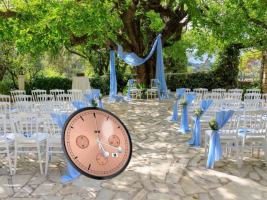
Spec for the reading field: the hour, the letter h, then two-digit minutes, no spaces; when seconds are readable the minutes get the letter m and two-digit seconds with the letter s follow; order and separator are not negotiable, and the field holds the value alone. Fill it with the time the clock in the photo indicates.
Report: 5h19
